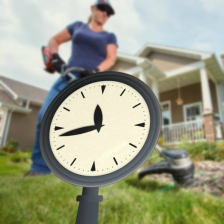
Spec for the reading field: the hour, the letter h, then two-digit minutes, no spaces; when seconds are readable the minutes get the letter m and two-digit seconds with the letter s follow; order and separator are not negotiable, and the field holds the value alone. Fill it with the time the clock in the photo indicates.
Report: 11h43
